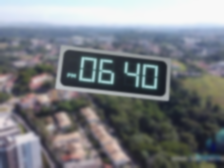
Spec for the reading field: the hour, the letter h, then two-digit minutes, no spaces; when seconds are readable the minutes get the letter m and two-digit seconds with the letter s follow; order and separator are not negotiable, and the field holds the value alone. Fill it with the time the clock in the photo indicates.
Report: 6h40
